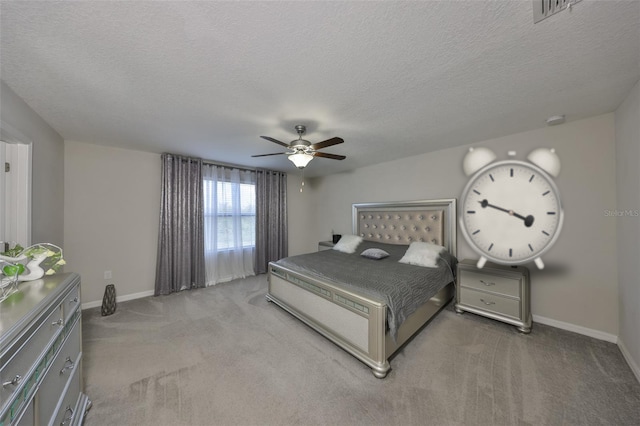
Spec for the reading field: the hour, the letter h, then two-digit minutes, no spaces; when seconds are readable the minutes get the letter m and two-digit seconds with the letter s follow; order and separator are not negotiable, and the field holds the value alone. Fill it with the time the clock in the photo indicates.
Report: 3h48
